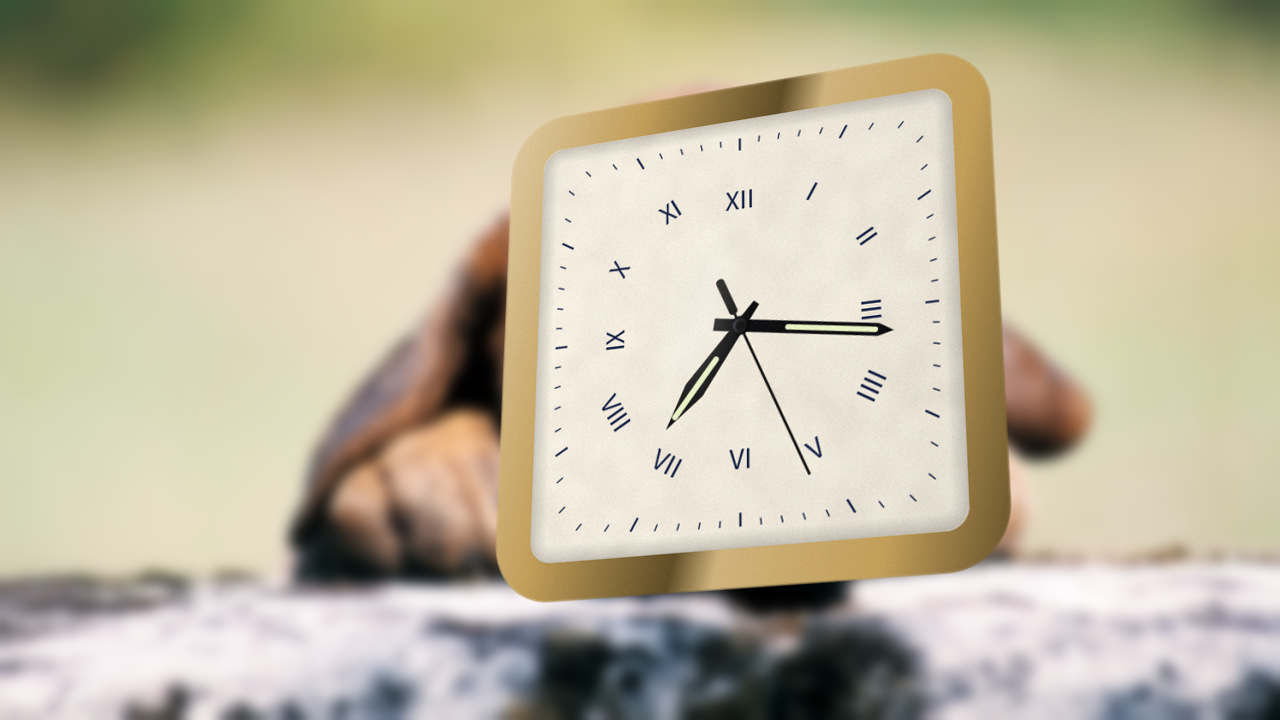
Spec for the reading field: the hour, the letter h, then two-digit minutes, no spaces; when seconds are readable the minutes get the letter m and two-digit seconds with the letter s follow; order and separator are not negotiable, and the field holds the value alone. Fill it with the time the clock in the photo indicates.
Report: 7h16m26s
